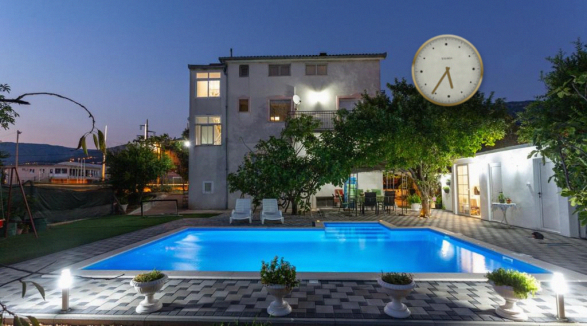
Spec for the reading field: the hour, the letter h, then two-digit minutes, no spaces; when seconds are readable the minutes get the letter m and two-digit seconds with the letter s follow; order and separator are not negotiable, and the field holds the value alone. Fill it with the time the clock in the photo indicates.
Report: 5h36
